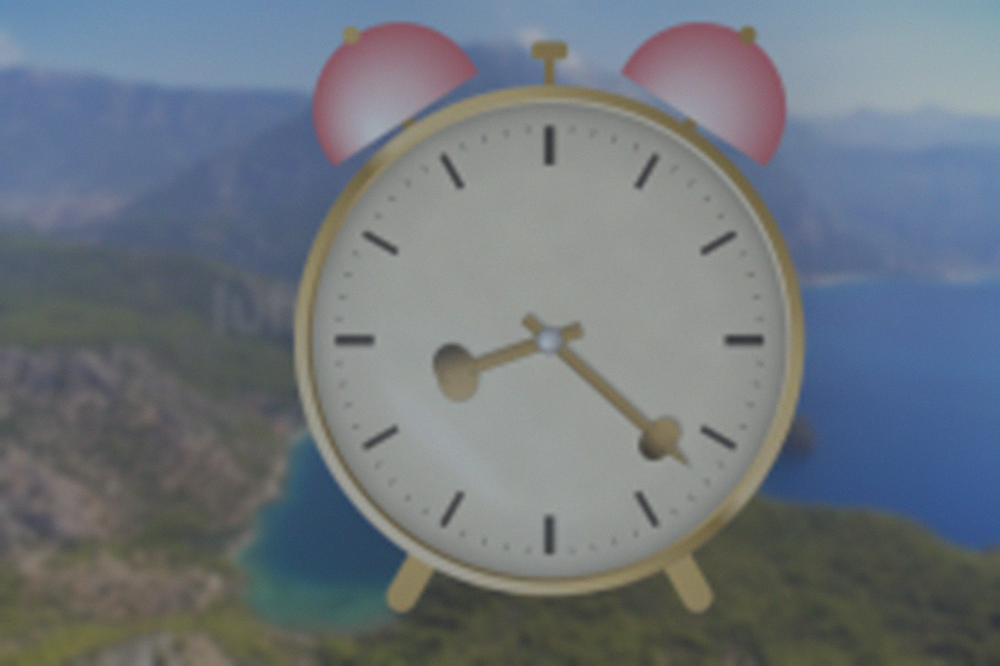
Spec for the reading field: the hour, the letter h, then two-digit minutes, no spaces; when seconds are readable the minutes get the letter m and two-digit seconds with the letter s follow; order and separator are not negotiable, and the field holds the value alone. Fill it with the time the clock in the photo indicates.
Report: 8h22
